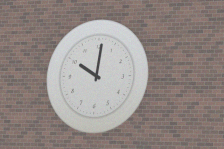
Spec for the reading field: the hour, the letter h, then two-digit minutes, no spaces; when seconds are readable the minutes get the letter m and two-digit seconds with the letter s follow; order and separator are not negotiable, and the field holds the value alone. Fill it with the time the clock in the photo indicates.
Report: 10h01
